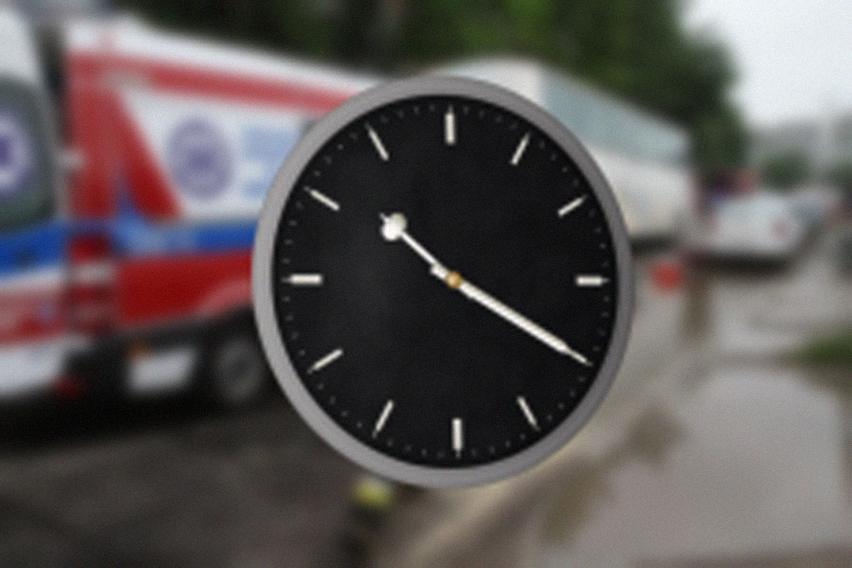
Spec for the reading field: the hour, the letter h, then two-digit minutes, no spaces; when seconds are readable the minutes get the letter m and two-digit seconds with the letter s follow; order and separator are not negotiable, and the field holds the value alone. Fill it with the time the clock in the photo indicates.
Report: 10h20
